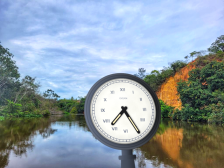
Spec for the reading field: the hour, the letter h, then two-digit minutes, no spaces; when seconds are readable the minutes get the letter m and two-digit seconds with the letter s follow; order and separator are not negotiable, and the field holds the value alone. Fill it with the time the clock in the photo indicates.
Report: 7h25
